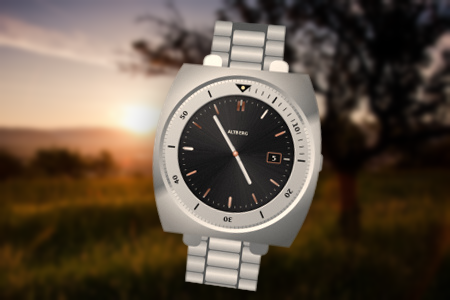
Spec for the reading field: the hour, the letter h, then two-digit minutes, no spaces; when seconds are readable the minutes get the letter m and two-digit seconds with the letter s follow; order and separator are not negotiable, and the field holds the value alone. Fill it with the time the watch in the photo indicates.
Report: 4h54
